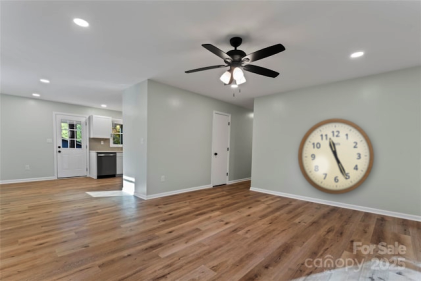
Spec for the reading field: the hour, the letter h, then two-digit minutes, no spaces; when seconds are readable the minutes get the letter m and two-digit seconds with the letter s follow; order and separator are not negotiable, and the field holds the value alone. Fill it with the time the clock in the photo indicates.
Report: 11h26
